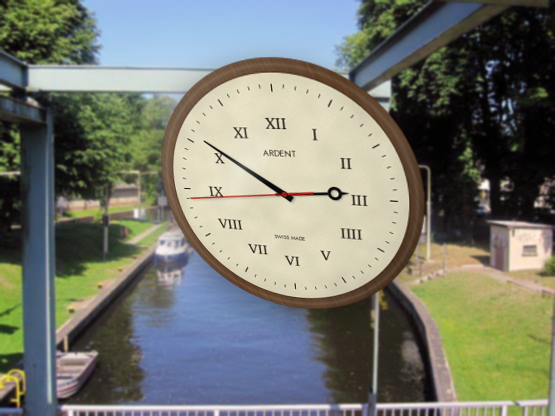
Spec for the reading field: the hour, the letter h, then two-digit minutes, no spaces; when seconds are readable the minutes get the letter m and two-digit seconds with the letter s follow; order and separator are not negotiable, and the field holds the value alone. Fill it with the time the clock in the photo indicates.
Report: 2h50m44s
